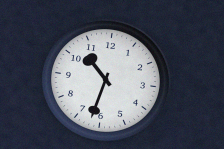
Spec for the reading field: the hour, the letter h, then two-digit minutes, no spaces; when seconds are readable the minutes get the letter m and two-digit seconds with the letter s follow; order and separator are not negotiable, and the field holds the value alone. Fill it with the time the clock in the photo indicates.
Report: 10h32
